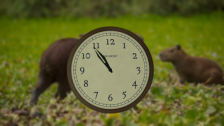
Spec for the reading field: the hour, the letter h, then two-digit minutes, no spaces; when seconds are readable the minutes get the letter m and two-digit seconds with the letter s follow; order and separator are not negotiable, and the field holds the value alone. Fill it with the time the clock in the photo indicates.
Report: 10h54
